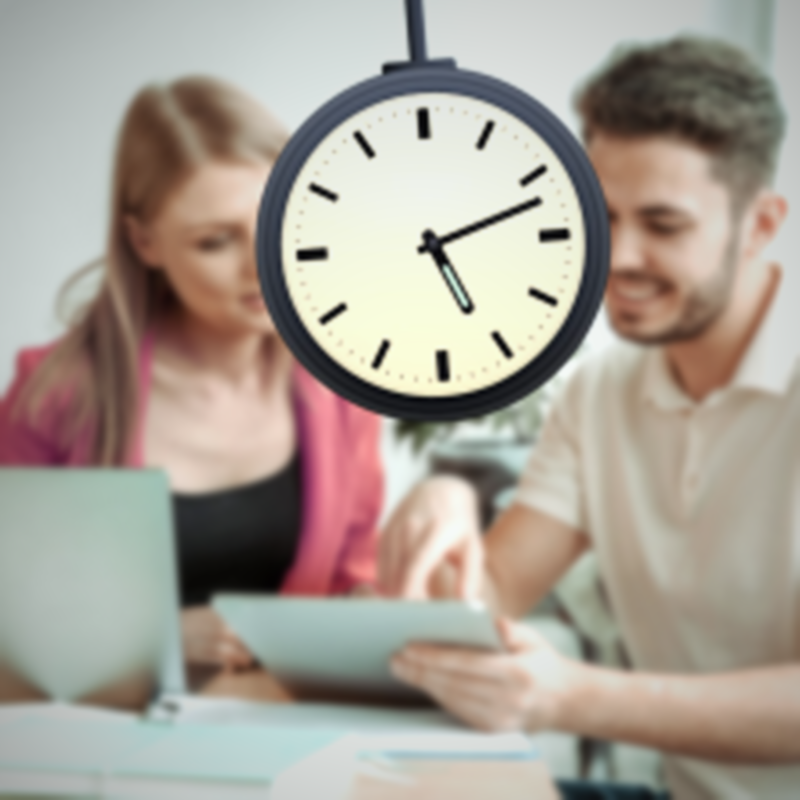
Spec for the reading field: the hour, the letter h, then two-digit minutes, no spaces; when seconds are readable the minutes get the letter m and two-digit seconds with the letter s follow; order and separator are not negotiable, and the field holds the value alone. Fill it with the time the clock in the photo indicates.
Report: 5h12
